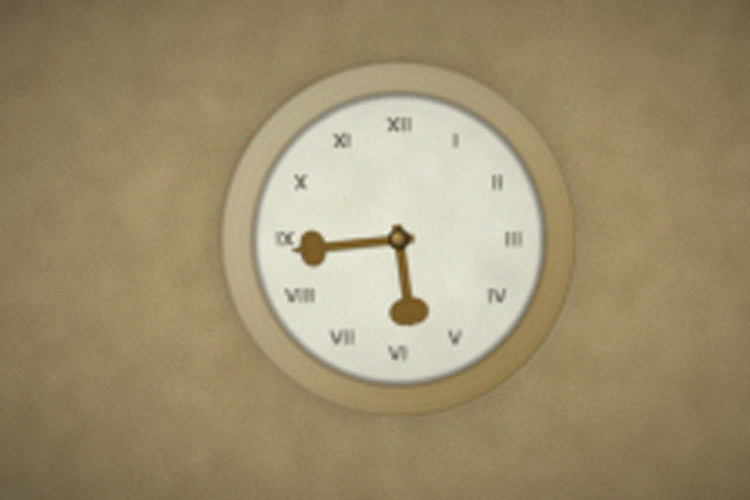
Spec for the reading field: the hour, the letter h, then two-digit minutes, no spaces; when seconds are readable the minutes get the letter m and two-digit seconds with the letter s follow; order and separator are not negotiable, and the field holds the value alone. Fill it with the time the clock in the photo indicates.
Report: 5h44
